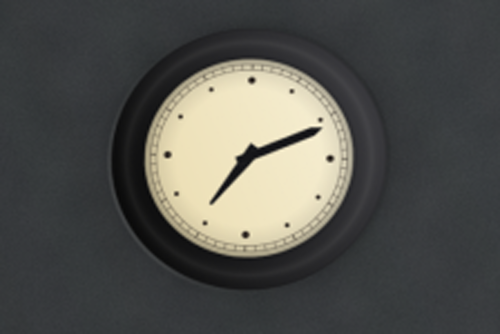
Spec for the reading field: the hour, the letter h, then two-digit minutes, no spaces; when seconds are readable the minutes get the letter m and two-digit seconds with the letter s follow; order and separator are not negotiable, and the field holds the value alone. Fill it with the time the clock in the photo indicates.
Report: 7h11
